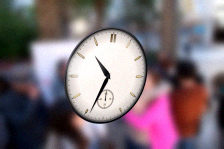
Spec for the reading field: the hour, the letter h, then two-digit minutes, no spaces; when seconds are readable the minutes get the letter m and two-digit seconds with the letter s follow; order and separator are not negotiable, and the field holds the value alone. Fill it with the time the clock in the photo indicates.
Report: 10h34
